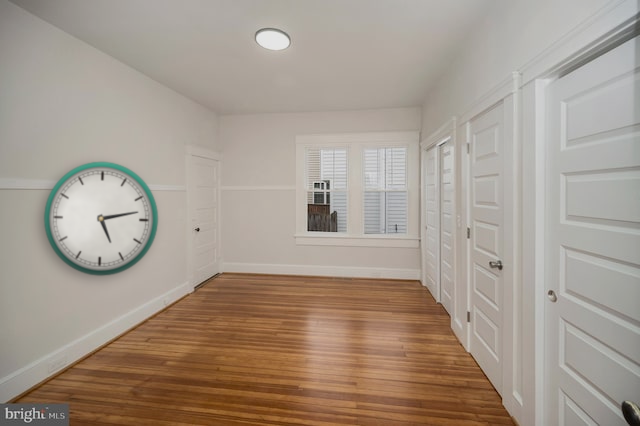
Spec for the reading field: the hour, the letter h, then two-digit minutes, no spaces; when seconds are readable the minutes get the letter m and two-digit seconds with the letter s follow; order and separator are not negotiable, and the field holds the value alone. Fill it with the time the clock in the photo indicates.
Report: 5h13
